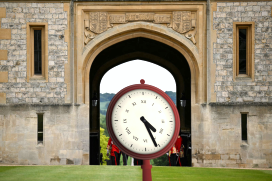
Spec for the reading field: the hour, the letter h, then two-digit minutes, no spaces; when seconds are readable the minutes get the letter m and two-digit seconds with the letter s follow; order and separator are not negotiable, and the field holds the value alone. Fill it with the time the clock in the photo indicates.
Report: 4h26
